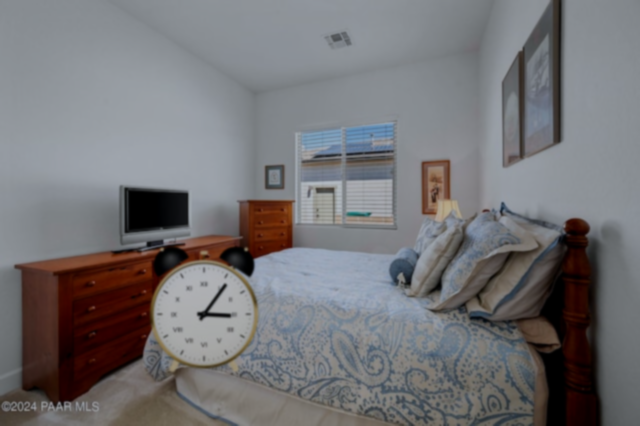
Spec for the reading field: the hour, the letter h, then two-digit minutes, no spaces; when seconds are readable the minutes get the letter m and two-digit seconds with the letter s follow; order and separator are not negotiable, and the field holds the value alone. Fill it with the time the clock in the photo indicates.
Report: 3h06
